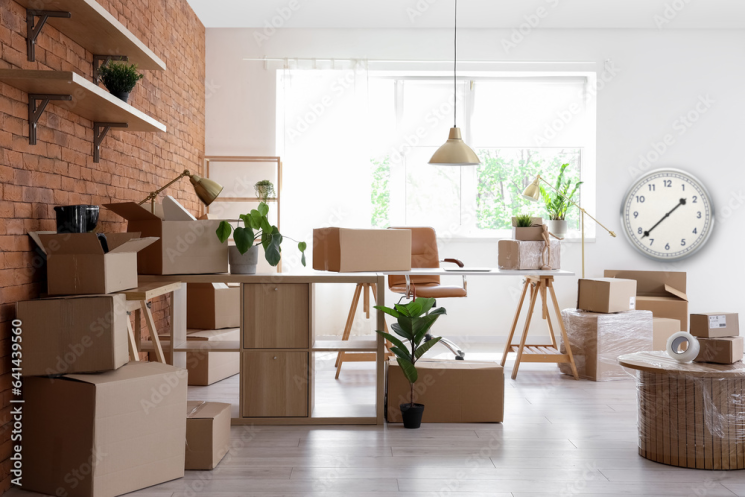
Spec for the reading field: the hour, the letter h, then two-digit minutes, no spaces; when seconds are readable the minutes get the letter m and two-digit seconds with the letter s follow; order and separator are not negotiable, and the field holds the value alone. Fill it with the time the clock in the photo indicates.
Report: 1h38
